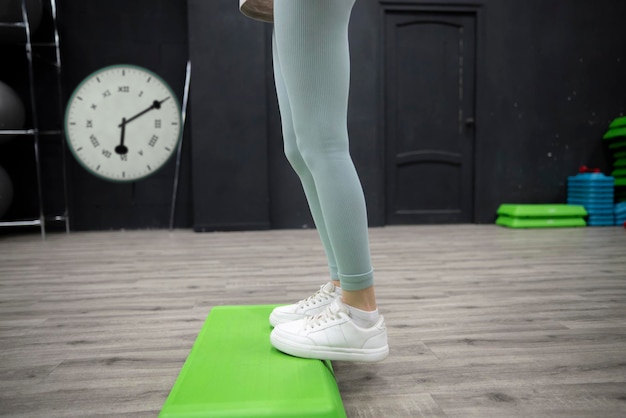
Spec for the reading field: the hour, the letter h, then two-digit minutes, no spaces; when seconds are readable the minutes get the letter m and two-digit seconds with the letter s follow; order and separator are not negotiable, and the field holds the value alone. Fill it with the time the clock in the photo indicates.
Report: 6h10
